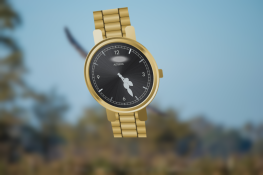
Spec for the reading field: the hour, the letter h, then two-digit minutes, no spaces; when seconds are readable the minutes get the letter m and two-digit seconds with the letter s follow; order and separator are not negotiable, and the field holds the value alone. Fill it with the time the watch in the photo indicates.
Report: 4h26
